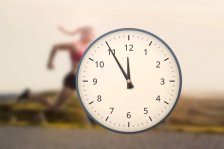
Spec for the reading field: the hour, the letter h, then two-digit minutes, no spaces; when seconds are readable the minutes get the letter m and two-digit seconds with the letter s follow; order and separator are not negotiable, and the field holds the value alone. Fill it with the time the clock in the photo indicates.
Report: 11h55
